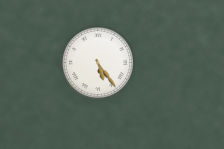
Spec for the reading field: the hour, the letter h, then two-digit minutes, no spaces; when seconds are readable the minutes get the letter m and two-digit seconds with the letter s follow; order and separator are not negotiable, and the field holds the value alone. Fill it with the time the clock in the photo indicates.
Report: 5h24
